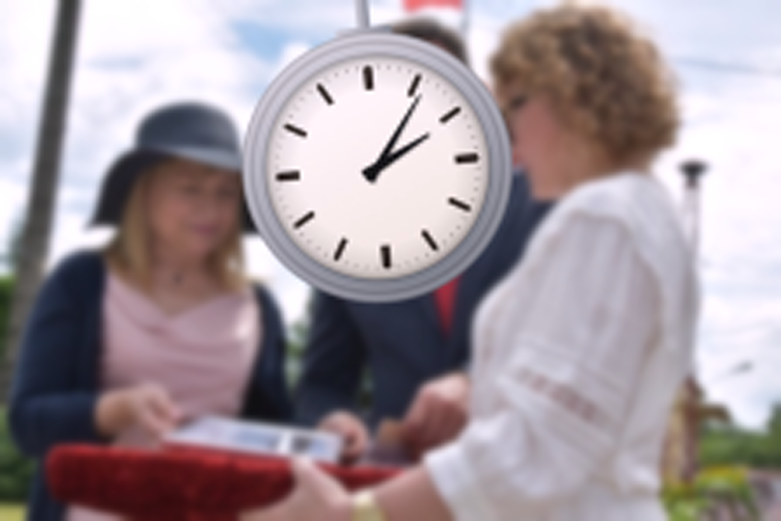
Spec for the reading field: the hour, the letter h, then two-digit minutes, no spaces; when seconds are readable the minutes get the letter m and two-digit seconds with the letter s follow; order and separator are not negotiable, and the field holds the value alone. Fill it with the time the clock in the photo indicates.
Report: 2h06
